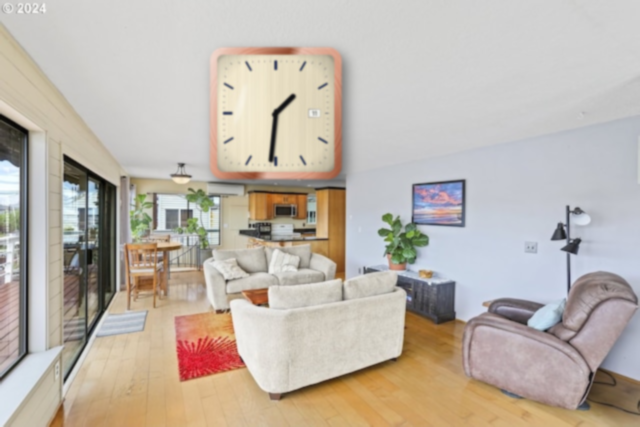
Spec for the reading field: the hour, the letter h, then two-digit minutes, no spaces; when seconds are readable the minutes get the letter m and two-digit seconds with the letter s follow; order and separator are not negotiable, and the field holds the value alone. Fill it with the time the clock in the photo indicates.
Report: 1h31
